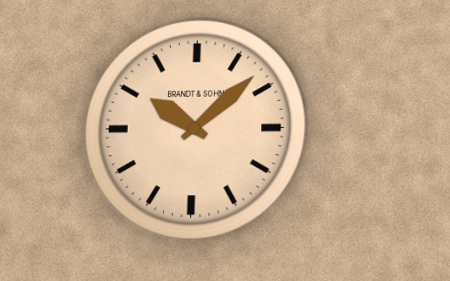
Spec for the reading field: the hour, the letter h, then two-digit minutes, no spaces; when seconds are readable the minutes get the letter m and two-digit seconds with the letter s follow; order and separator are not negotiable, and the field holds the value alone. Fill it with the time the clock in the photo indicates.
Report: 10h08
